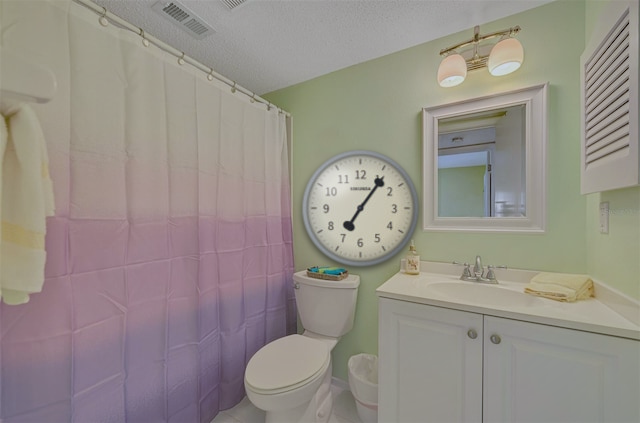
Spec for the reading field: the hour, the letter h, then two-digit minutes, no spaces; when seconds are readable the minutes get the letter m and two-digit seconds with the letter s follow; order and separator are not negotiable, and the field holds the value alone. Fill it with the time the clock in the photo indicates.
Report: 7h06
